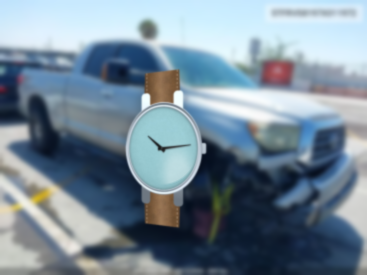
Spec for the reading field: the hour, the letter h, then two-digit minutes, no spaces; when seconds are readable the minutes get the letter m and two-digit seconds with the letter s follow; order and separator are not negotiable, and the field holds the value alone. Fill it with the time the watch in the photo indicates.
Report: 10h14
